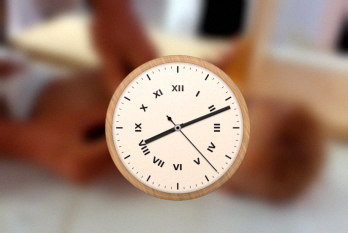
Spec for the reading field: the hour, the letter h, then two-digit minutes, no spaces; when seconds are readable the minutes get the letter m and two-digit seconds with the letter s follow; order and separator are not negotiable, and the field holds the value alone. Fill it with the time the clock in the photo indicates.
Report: 8h11m23s
